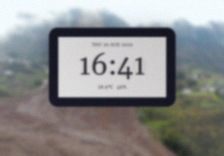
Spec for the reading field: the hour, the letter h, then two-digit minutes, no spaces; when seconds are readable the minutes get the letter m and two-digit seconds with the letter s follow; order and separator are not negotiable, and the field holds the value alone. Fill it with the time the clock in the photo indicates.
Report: 16h41
